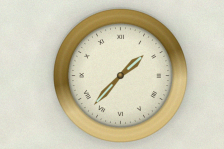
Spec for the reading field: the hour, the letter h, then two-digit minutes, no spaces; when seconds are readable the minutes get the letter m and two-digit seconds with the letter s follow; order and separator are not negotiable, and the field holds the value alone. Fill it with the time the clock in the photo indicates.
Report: 1h37
